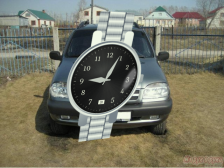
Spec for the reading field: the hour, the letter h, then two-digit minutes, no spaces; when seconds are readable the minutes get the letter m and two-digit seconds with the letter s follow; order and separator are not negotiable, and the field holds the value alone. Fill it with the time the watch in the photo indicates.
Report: 9h04
